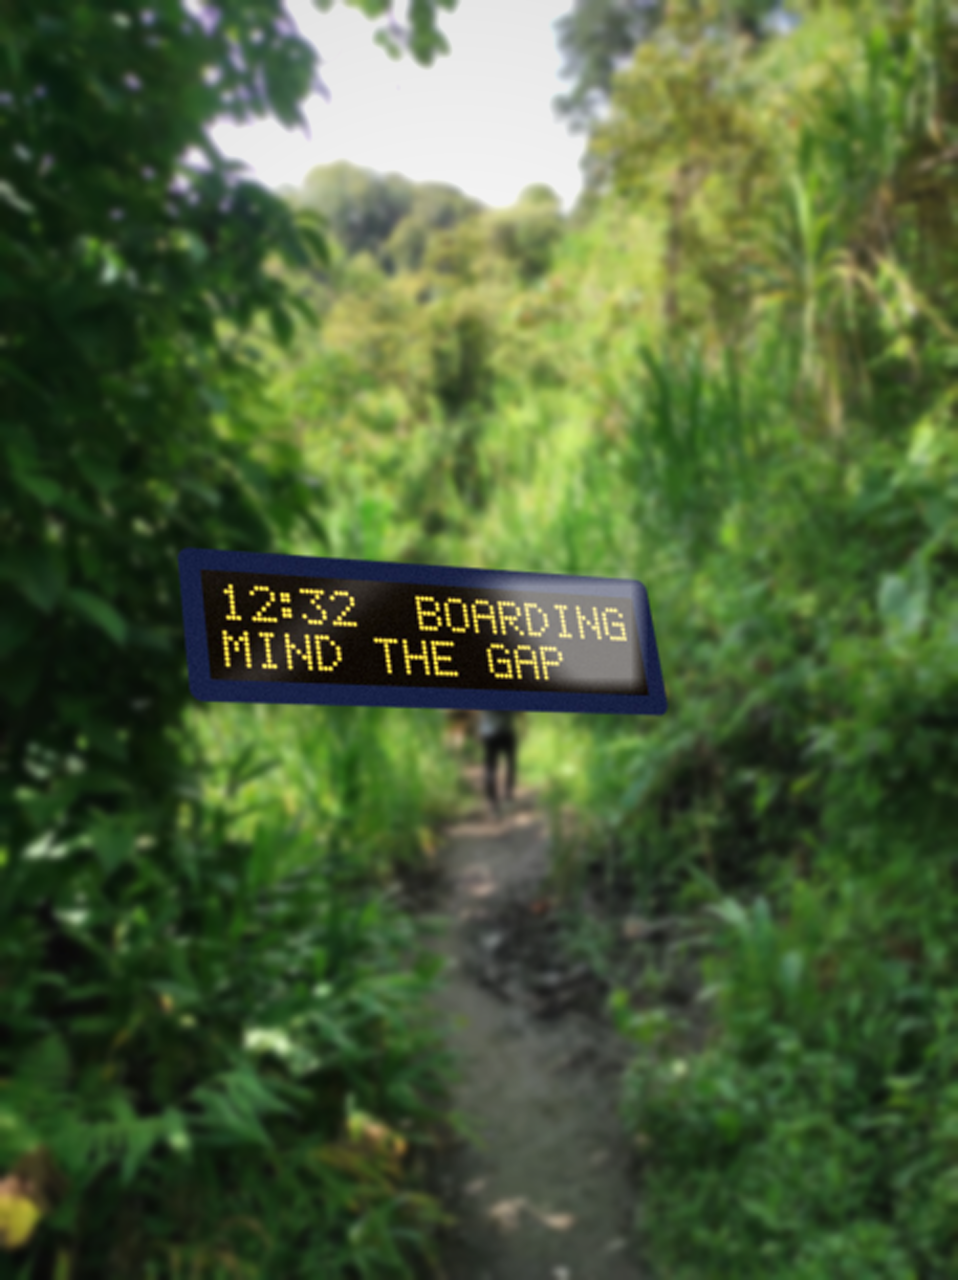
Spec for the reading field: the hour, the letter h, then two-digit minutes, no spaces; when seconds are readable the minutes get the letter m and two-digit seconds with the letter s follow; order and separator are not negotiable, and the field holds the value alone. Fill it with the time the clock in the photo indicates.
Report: 12h32
